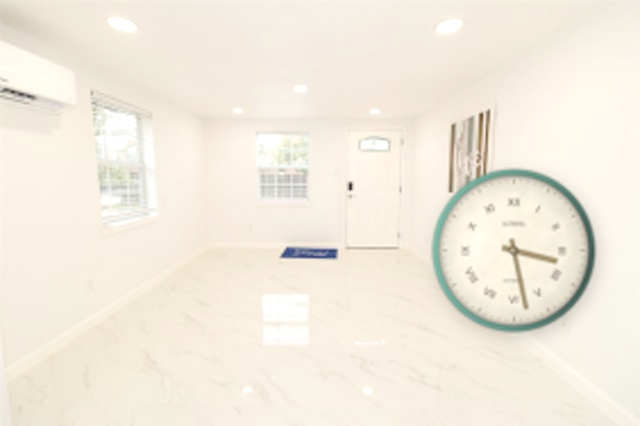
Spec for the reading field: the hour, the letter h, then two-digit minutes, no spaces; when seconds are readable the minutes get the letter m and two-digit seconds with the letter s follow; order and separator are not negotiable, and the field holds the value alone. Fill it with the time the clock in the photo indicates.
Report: 3h28
